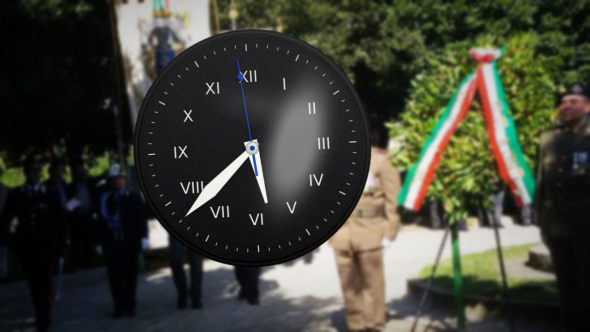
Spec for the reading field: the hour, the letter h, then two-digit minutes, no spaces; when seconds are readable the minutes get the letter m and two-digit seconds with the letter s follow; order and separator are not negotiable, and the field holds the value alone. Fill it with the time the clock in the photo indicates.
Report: 5h37m59s
